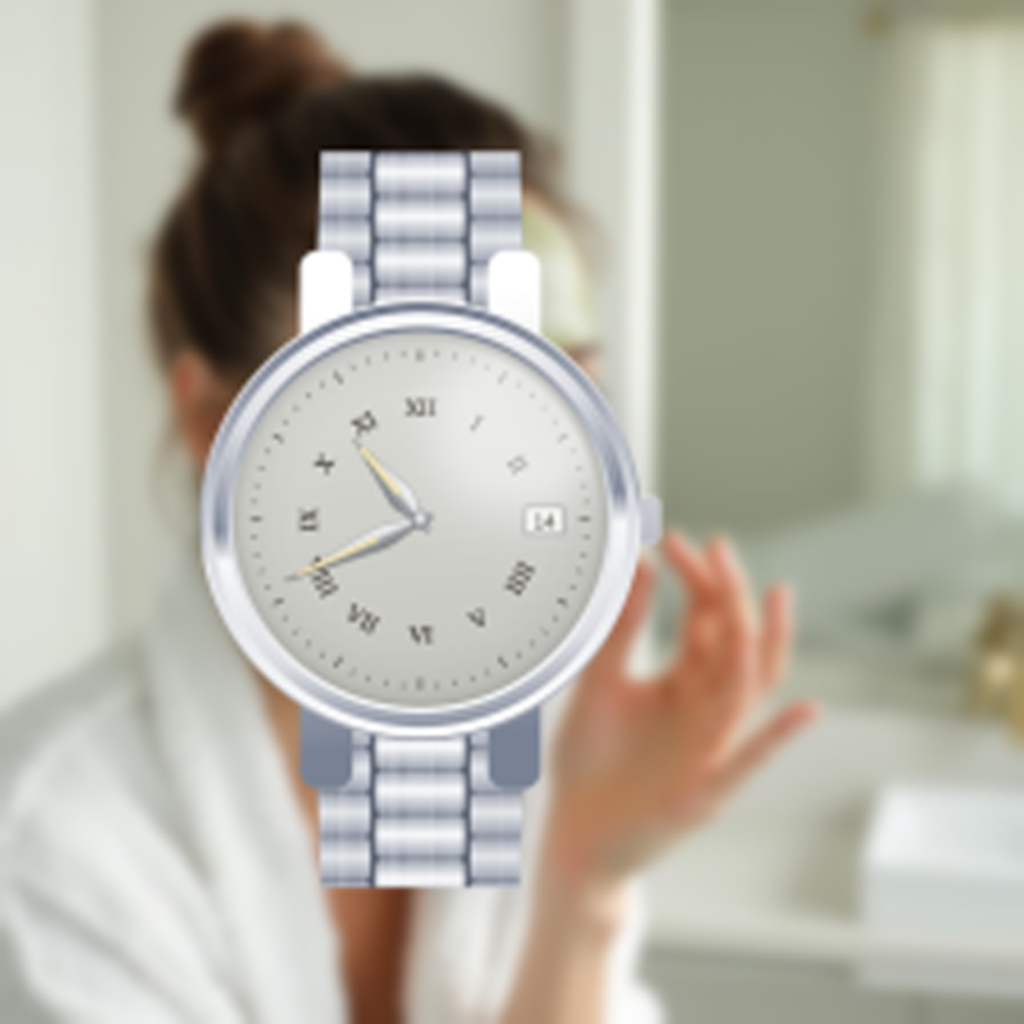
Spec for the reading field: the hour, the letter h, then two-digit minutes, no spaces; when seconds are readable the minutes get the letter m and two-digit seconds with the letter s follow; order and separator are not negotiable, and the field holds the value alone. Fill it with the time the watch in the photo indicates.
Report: 10h41
